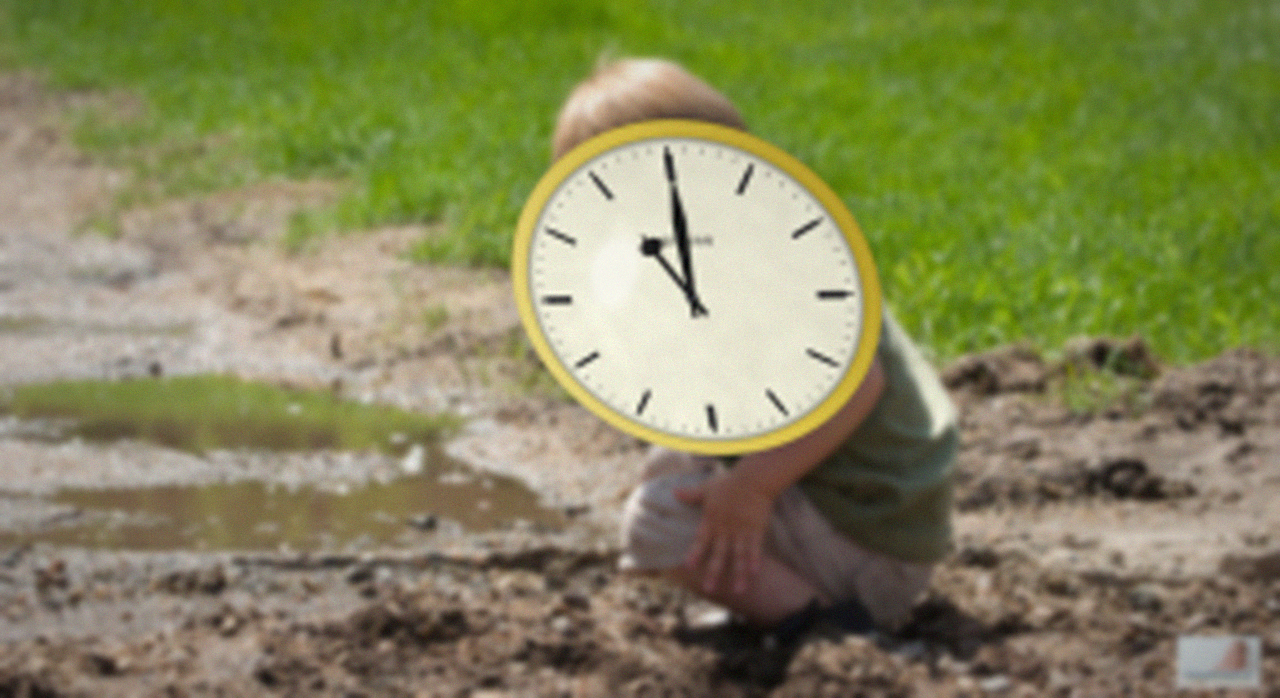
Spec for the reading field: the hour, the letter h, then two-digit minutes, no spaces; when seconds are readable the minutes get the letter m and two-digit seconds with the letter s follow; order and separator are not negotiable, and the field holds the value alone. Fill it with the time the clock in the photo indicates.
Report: 11h00
